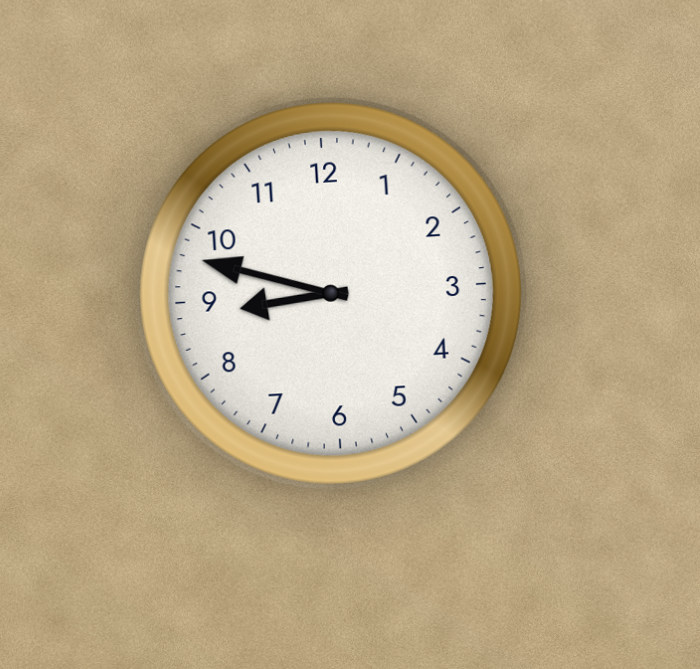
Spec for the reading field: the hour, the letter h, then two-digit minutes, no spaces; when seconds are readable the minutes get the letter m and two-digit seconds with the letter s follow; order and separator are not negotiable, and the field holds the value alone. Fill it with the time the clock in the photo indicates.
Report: 8h48
